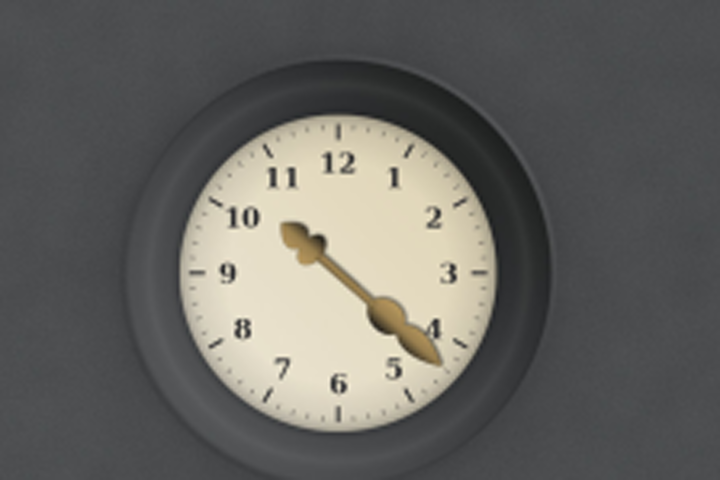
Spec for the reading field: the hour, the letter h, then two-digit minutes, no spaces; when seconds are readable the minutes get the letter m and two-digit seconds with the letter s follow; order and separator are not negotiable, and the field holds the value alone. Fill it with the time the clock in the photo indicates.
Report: 10h22
